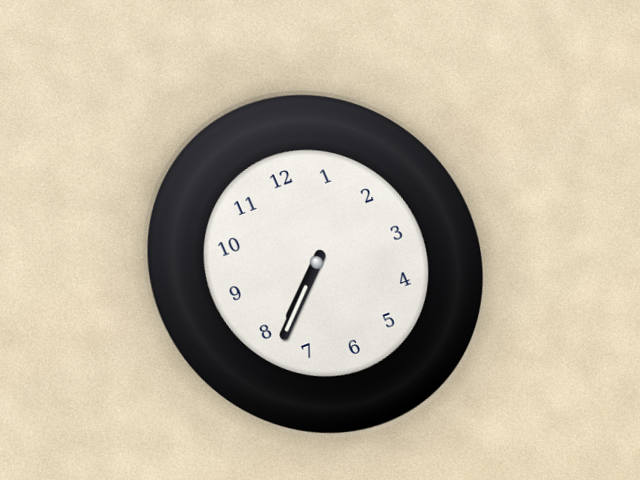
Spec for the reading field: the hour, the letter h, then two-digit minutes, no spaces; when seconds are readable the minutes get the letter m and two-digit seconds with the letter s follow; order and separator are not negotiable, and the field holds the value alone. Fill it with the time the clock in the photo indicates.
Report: 7h38
